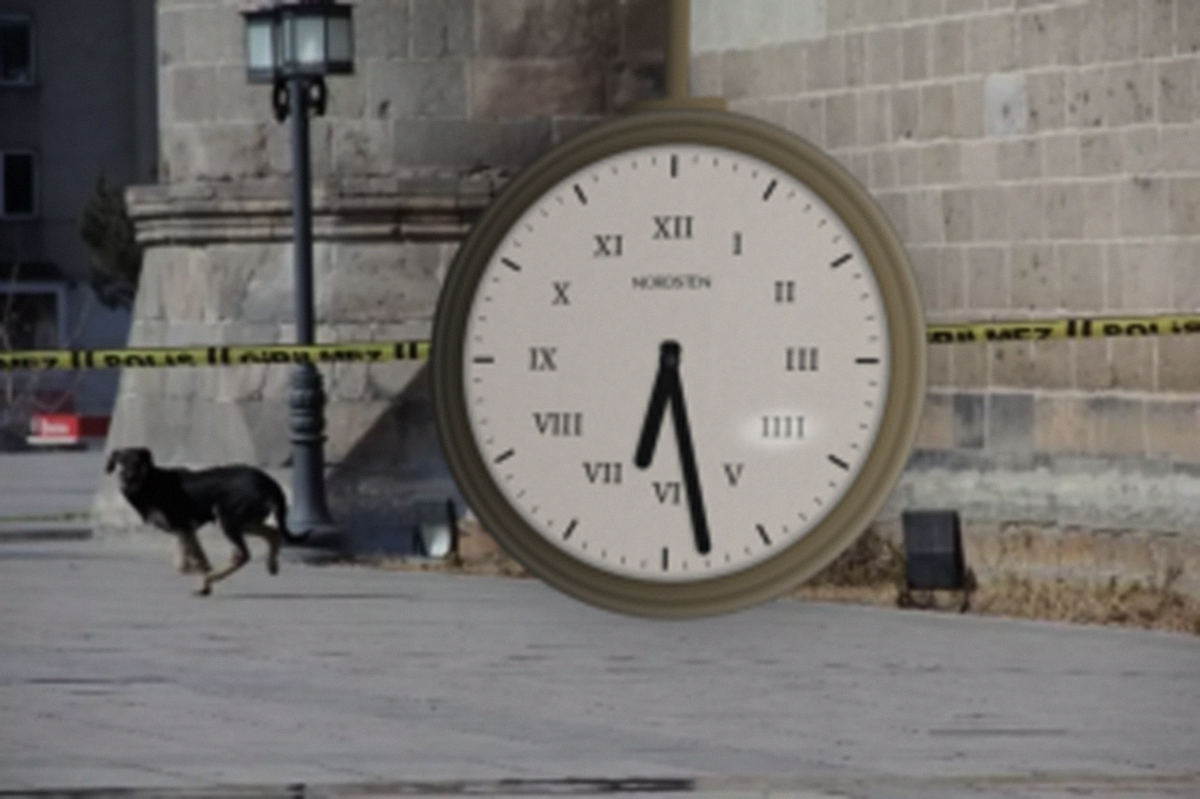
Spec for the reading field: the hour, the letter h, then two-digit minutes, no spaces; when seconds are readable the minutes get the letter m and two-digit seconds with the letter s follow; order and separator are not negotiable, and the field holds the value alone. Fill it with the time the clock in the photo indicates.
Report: 6h28
